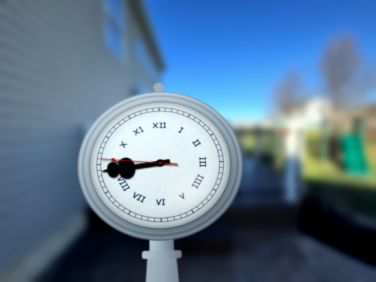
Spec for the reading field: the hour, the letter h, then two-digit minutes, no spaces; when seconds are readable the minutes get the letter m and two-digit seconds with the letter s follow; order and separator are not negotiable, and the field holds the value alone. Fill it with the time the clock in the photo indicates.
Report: 8h43m46s
